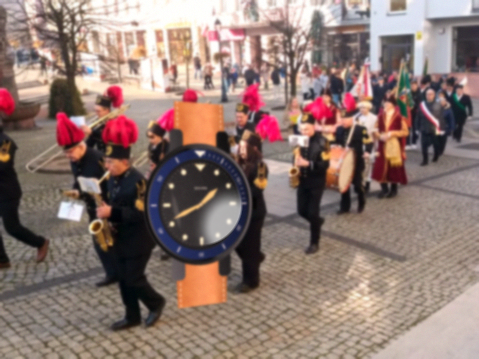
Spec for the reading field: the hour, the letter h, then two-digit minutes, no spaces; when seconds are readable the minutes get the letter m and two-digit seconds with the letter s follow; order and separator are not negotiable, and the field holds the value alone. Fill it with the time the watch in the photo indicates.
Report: 1h41
